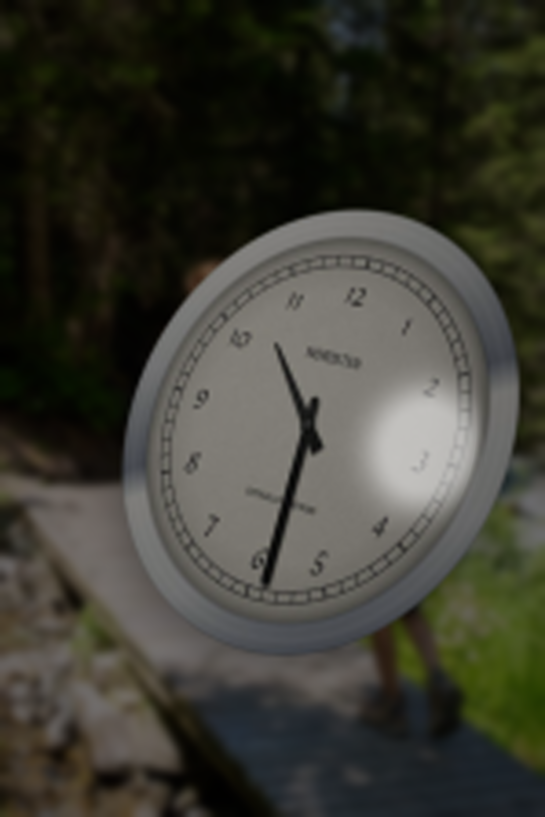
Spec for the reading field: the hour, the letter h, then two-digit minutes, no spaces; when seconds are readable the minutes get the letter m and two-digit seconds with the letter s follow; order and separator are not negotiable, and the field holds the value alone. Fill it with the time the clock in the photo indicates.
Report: 10h29
